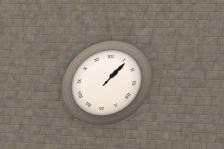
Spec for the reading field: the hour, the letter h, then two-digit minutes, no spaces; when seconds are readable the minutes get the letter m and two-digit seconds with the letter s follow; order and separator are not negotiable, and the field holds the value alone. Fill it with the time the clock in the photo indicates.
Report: 1h06
